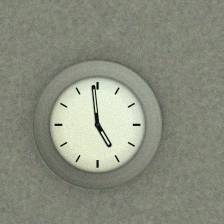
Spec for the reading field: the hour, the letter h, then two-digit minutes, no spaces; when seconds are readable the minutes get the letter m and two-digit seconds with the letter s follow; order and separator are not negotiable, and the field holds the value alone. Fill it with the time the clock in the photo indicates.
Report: 4h59
